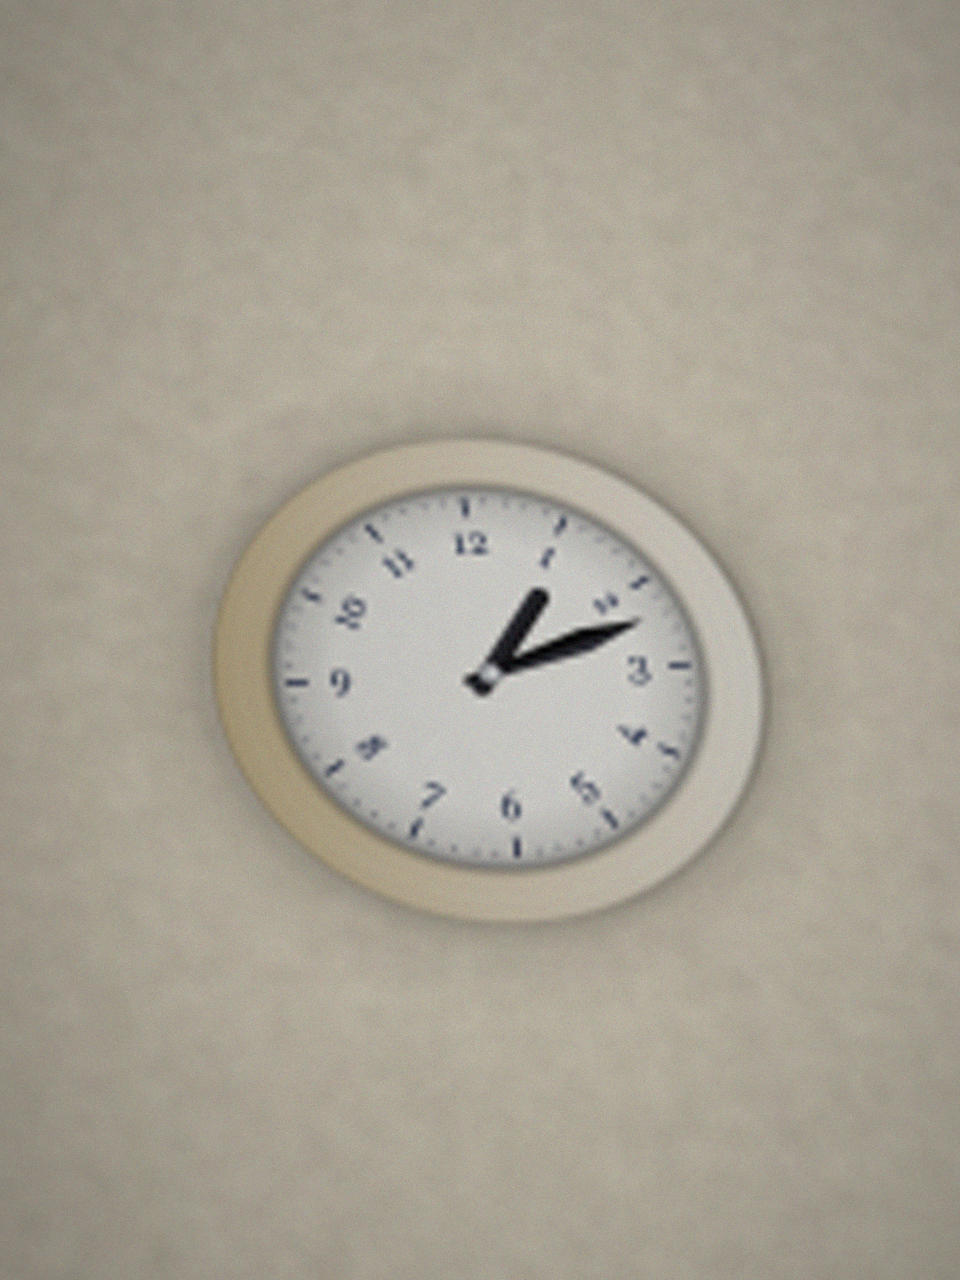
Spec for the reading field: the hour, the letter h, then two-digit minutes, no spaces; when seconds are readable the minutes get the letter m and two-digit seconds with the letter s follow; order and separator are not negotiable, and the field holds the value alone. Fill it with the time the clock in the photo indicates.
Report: 1h12
